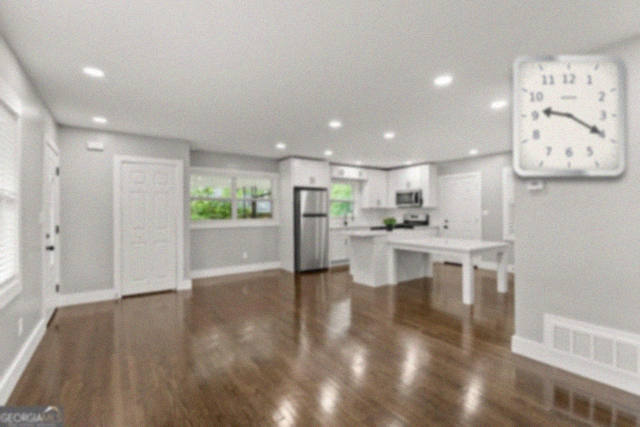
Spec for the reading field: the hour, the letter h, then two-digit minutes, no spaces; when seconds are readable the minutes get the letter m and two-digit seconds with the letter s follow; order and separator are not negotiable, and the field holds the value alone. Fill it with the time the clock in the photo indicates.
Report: 9h20
